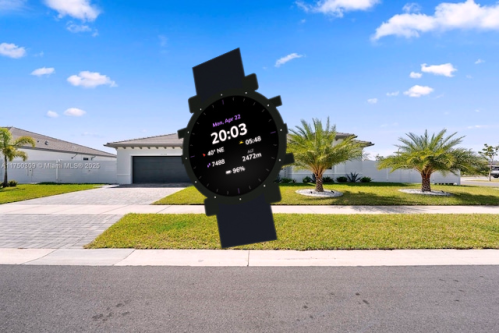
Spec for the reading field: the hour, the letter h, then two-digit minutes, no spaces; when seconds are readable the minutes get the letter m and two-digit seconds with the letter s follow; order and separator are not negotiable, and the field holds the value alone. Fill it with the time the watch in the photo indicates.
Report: 20h03
